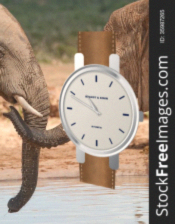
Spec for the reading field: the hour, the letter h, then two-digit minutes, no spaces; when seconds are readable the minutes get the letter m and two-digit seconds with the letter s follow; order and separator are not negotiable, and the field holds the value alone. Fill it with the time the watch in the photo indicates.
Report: 10h49
